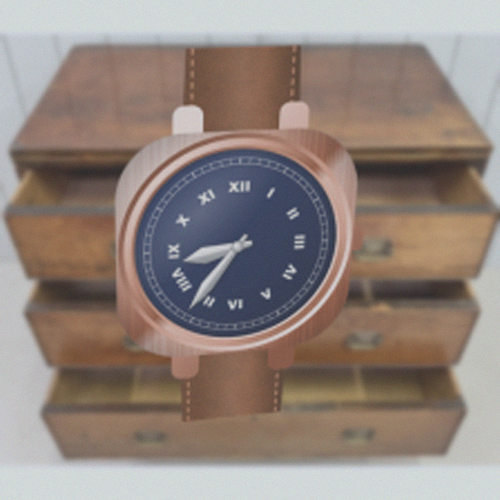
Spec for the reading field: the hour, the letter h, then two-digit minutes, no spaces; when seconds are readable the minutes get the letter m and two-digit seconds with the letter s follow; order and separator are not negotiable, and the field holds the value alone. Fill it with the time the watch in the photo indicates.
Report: 8h36
